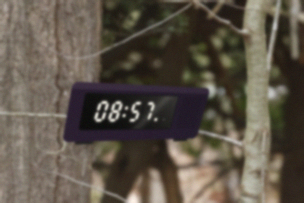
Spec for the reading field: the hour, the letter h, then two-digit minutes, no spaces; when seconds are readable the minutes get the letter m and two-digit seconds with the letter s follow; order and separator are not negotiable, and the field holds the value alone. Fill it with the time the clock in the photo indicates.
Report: 8h57
